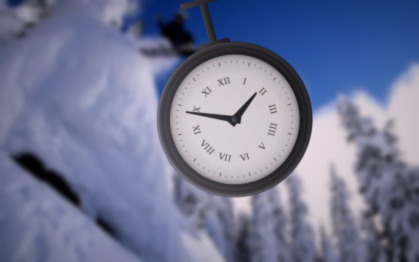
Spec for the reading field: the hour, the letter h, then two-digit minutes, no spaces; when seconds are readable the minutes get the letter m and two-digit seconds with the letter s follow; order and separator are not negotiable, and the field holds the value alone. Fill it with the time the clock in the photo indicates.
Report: 1h49
